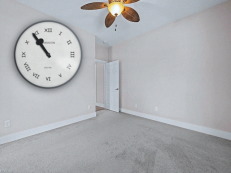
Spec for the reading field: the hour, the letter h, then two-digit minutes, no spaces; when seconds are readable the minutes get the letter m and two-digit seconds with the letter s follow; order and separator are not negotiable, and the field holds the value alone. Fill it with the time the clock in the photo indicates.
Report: 10h54
